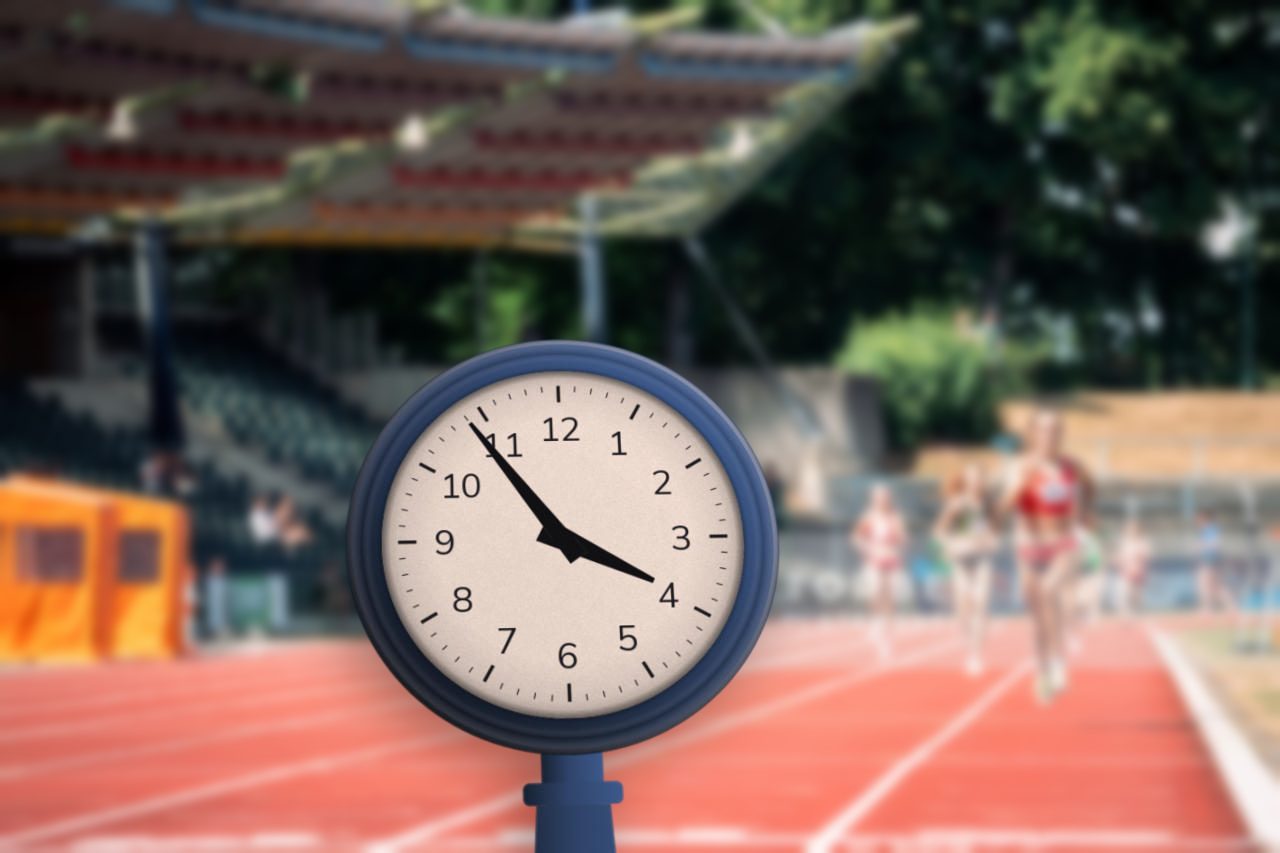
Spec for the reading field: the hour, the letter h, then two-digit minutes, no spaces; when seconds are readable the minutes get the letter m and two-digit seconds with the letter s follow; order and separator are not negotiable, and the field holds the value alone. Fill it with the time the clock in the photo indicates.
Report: 3h54
